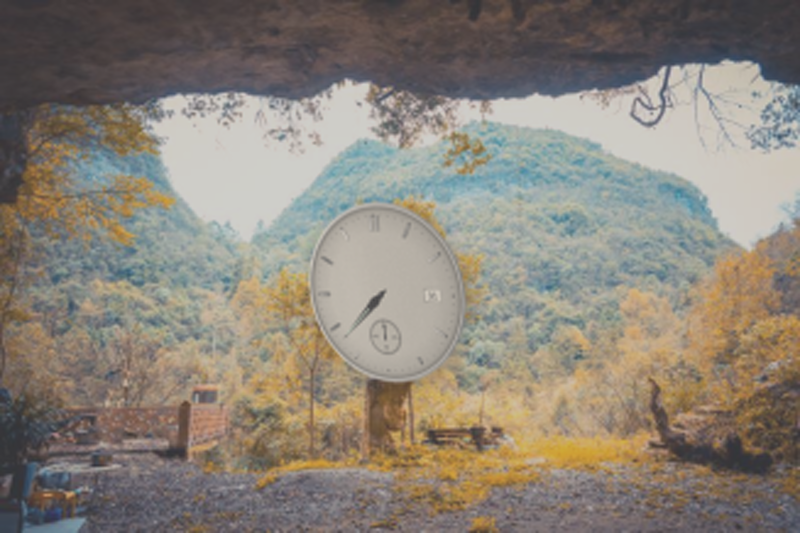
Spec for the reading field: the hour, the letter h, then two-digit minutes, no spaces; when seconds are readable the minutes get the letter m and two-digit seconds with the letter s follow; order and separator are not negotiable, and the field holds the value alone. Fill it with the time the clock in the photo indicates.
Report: 7h38
